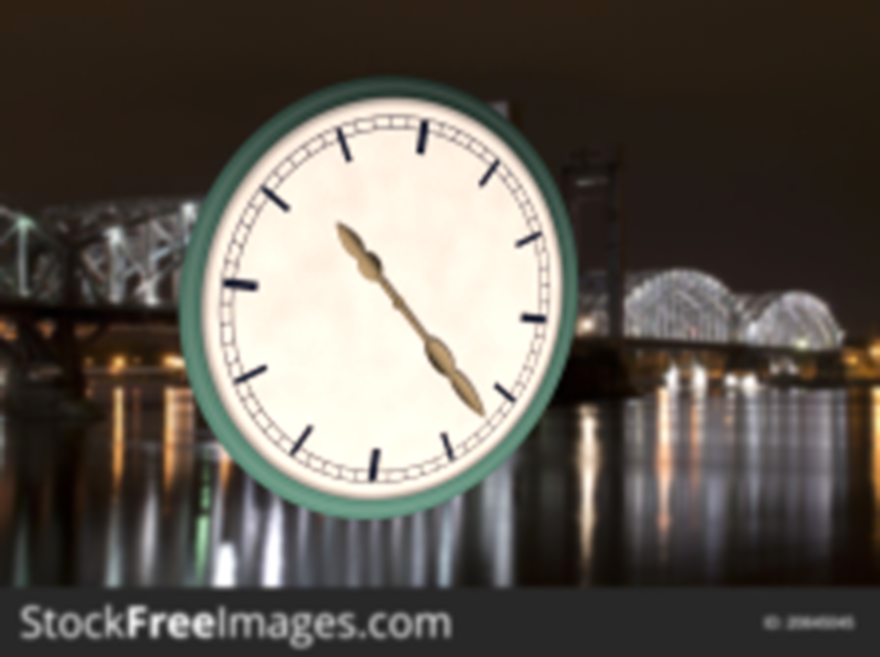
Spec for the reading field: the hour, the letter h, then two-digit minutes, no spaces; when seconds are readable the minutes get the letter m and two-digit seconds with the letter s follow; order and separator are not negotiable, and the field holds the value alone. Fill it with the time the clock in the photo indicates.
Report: 10h22
